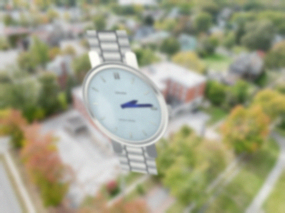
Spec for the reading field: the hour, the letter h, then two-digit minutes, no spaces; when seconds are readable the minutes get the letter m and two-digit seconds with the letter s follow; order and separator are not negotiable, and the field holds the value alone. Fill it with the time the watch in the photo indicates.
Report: 2h14
